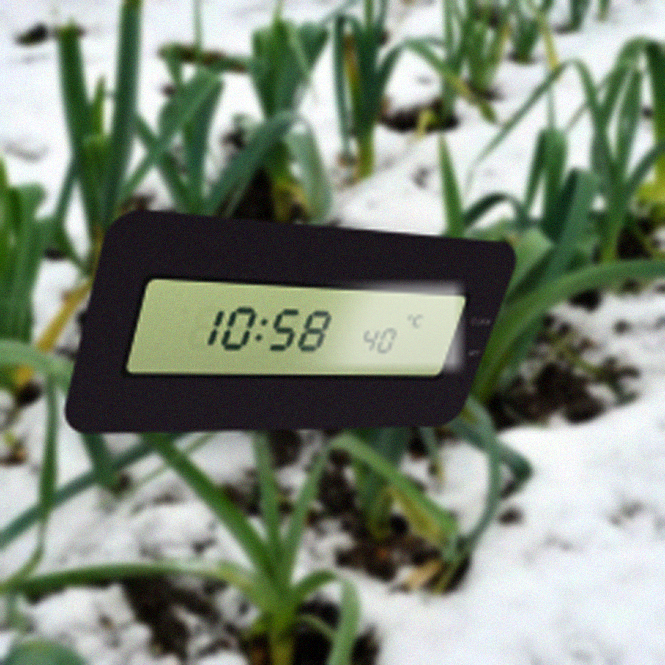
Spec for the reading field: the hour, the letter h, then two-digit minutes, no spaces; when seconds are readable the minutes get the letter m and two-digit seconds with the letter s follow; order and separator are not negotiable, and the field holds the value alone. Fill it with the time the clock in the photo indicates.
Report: 10h58
